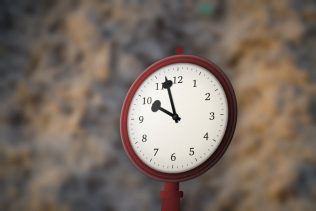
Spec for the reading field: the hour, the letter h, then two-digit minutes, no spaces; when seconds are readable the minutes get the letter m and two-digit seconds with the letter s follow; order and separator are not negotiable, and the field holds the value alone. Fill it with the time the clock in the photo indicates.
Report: 9h57
